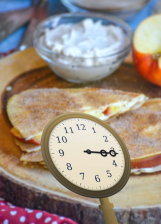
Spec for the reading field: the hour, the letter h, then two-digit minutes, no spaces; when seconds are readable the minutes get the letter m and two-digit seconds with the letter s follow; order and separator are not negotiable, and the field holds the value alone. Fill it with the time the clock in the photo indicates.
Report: 3h16
